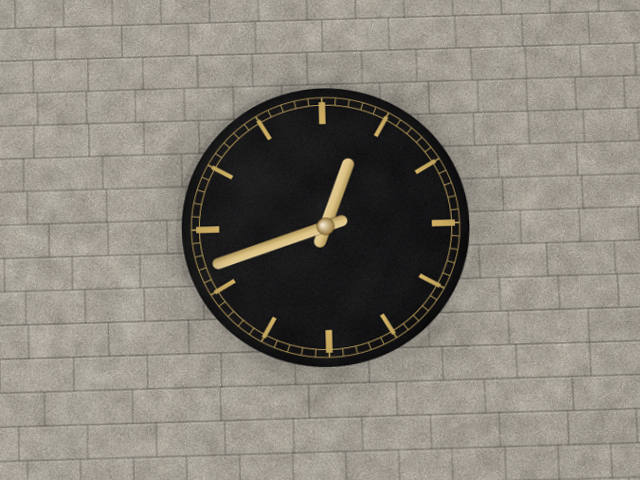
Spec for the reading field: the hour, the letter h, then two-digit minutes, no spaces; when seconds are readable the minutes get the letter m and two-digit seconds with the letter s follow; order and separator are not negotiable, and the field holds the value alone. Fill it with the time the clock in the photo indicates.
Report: 12h42
